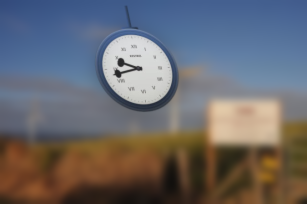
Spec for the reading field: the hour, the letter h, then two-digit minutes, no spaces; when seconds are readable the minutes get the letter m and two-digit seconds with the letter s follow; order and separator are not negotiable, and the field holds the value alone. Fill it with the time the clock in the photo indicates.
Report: 9h43
